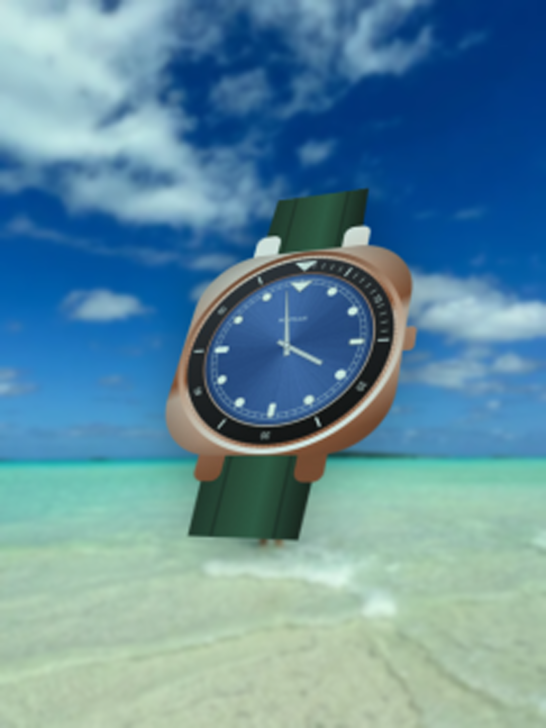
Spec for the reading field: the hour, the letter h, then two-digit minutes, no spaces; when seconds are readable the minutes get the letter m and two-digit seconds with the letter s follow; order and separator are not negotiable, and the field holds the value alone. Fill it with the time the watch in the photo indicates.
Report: 3h58
